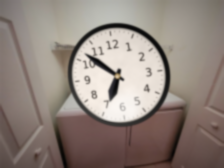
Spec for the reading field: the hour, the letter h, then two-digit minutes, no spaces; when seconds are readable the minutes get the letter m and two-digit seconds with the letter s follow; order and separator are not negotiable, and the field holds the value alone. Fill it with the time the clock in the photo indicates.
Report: 6h52
